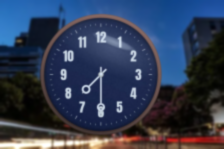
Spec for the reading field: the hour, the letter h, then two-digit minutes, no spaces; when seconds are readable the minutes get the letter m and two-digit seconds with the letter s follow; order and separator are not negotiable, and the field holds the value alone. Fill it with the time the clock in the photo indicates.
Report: 7h30
